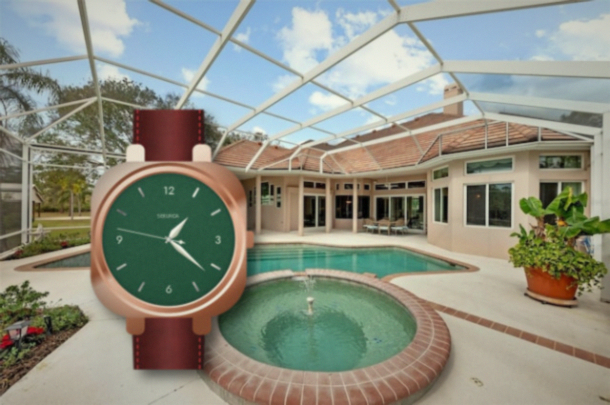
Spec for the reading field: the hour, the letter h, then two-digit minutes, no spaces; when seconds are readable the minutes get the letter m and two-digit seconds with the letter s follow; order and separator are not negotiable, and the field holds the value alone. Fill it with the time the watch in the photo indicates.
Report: 1h21m47s
